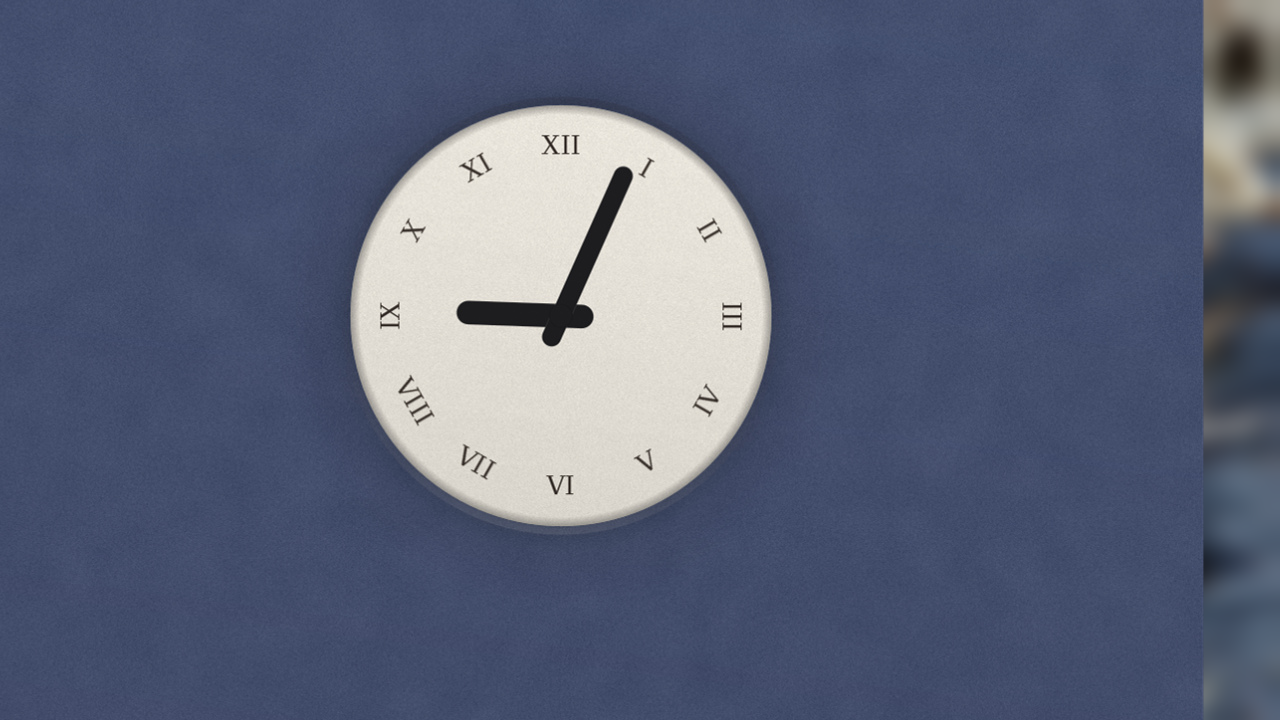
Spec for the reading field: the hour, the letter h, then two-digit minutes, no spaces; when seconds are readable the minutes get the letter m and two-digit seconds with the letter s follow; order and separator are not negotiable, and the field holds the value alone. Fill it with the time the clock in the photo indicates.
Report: 9h04
